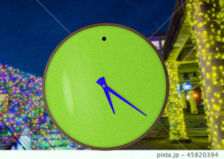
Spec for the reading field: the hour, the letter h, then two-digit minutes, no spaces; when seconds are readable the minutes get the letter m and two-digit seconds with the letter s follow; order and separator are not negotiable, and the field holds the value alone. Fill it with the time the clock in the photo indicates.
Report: 5h21
